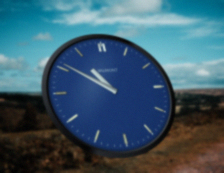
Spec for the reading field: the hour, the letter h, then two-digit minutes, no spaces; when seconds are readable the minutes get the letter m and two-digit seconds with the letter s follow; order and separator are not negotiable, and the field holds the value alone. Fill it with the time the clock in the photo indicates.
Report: 10h51
